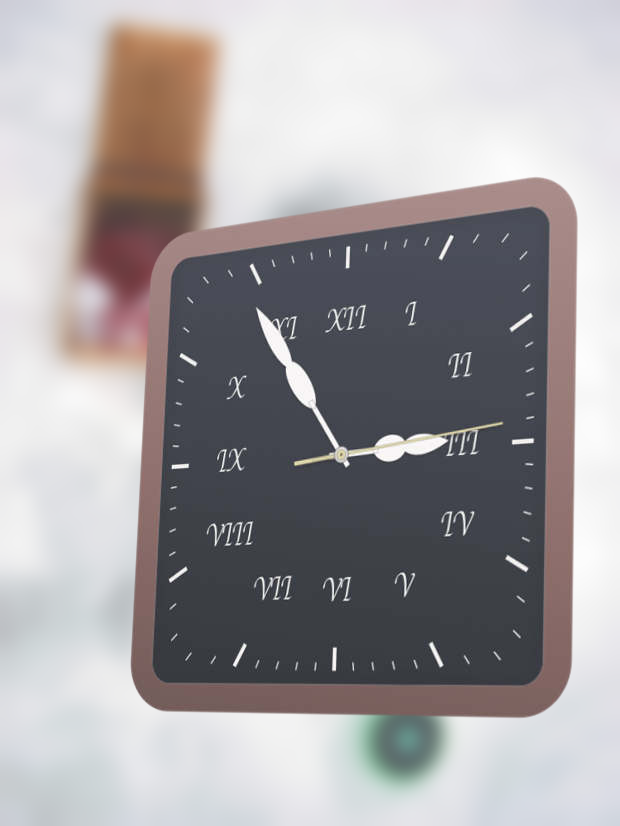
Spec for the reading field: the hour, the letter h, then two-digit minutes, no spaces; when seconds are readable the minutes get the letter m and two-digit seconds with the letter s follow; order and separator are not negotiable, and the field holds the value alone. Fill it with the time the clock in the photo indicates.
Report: 2h54m14s
